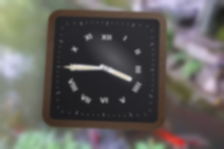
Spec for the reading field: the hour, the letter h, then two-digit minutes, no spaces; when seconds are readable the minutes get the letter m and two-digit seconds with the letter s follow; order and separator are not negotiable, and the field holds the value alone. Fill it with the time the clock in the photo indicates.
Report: 3h45
